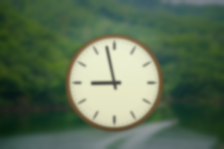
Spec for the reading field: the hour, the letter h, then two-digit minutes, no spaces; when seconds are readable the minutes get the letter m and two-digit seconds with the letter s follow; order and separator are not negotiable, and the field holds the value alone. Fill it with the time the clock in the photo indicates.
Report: 8h58
